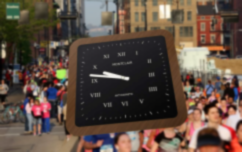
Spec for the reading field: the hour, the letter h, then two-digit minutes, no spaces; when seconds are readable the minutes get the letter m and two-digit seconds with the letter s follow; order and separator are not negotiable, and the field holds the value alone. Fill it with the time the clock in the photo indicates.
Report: 9h47
